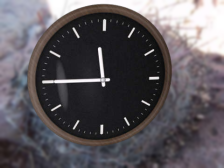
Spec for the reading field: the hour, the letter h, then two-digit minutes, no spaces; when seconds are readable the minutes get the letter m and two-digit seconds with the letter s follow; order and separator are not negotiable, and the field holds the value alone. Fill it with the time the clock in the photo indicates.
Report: 11h45
